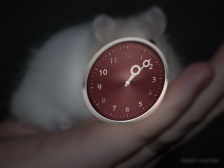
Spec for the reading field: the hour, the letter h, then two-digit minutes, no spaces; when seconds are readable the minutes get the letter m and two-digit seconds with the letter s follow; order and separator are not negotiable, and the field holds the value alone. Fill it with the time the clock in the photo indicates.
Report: 1h08
